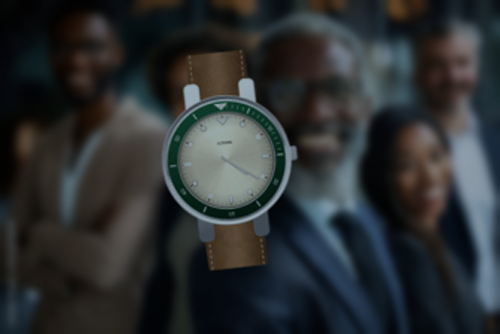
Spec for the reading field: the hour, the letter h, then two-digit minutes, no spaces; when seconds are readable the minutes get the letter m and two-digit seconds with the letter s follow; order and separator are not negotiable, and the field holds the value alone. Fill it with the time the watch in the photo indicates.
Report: 4h21
